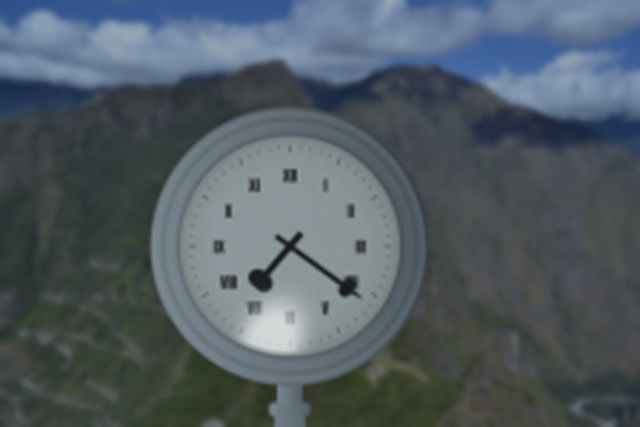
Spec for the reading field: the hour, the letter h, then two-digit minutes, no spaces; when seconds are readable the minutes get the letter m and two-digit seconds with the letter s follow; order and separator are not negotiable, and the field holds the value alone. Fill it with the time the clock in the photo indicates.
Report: 7h21
